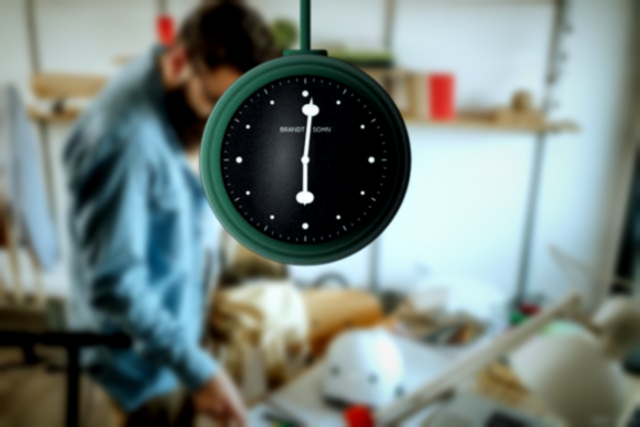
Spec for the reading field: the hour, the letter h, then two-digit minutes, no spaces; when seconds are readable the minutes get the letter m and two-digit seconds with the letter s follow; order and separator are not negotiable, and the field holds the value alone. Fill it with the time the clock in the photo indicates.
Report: 6h01
